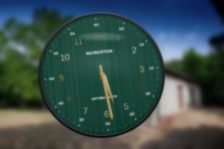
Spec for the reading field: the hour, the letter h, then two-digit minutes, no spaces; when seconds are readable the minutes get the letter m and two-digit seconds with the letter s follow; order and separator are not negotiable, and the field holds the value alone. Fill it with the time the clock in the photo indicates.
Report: 5h29
